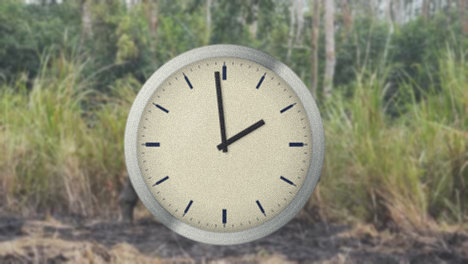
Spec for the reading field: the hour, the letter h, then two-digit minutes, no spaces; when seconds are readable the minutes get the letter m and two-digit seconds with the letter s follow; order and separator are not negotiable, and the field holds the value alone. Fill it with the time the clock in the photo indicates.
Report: 1h59
